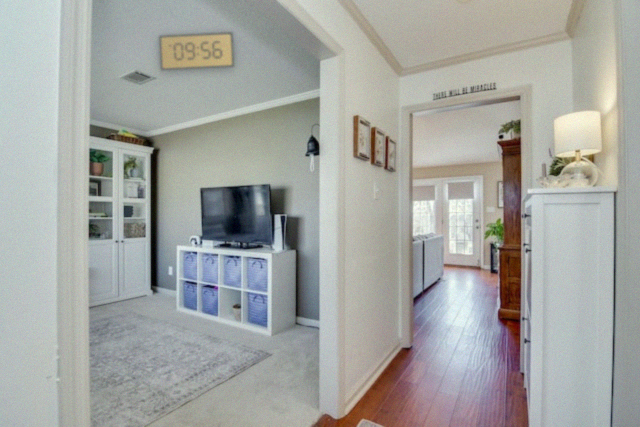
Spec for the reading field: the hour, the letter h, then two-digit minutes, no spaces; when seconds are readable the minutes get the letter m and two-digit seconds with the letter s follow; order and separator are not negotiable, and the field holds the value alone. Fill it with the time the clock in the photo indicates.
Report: 9h56
